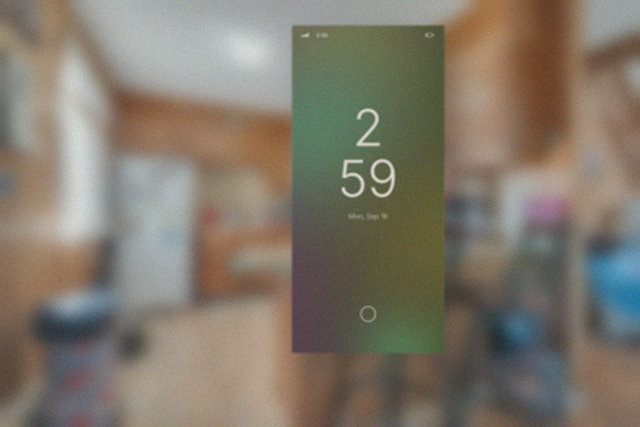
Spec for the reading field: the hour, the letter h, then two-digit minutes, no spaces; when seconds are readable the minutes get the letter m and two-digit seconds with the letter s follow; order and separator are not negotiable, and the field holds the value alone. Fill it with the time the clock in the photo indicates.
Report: 2h59
